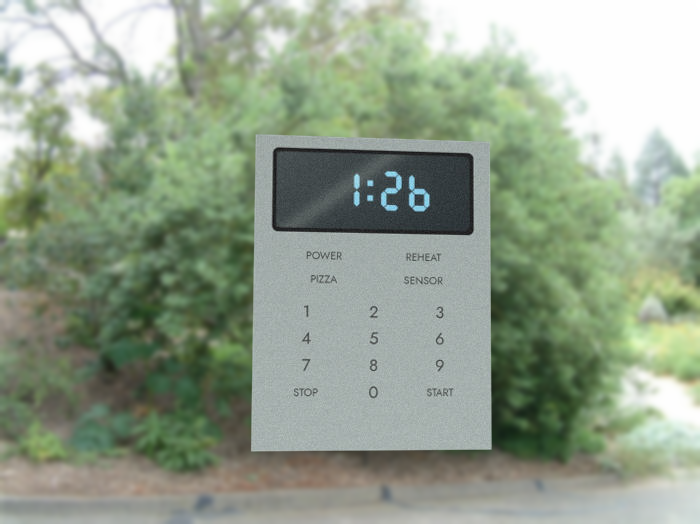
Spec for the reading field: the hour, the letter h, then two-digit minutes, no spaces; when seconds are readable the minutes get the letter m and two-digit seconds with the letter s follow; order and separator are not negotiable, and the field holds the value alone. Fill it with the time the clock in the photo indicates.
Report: 1h26
